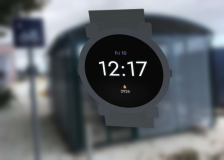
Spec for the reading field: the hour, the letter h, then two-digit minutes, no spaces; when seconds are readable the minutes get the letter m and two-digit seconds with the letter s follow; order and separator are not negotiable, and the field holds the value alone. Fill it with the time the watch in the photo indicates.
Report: 12h17
